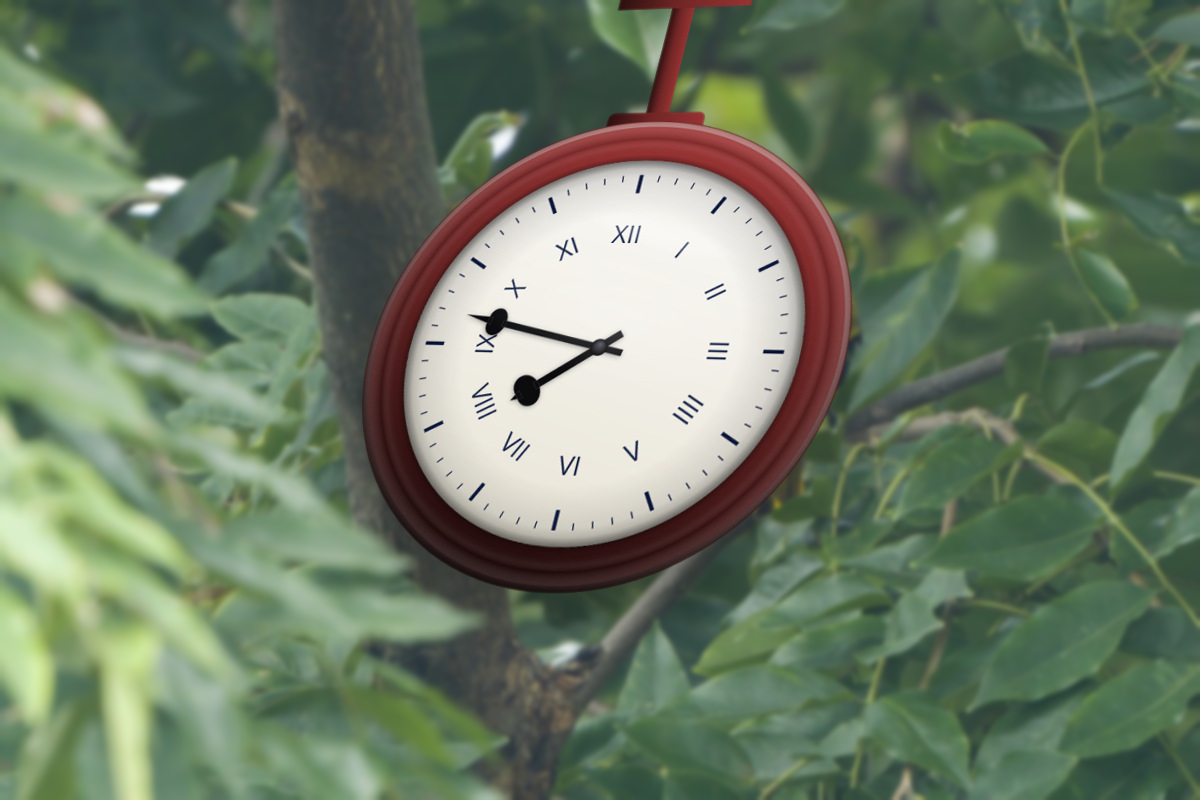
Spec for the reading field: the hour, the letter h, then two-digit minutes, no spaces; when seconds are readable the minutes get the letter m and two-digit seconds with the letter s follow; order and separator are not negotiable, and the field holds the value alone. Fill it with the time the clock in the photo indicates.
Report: 7h47
